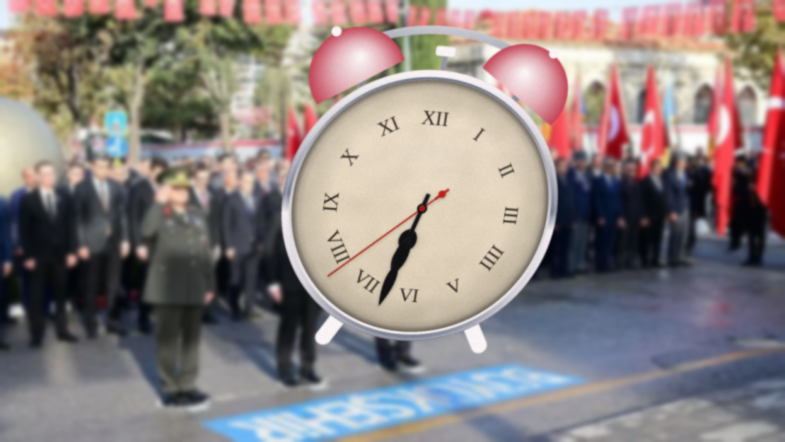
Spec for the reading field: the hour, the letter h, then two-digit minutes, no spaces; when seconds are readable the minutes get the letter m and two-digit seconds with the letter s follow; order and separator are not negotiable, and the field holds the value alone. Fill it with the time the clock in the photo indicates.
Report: 6h32m38s
